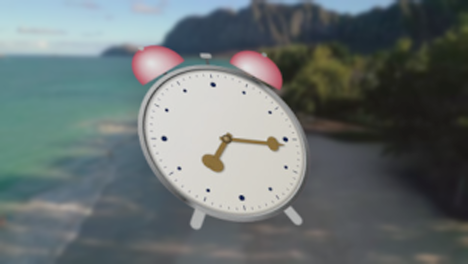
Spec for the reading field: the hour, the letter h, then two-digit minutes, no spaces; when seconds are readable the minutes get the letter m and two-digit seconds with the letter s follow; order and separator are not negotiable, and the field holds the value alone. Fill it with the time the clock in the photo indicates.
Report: 7h16
